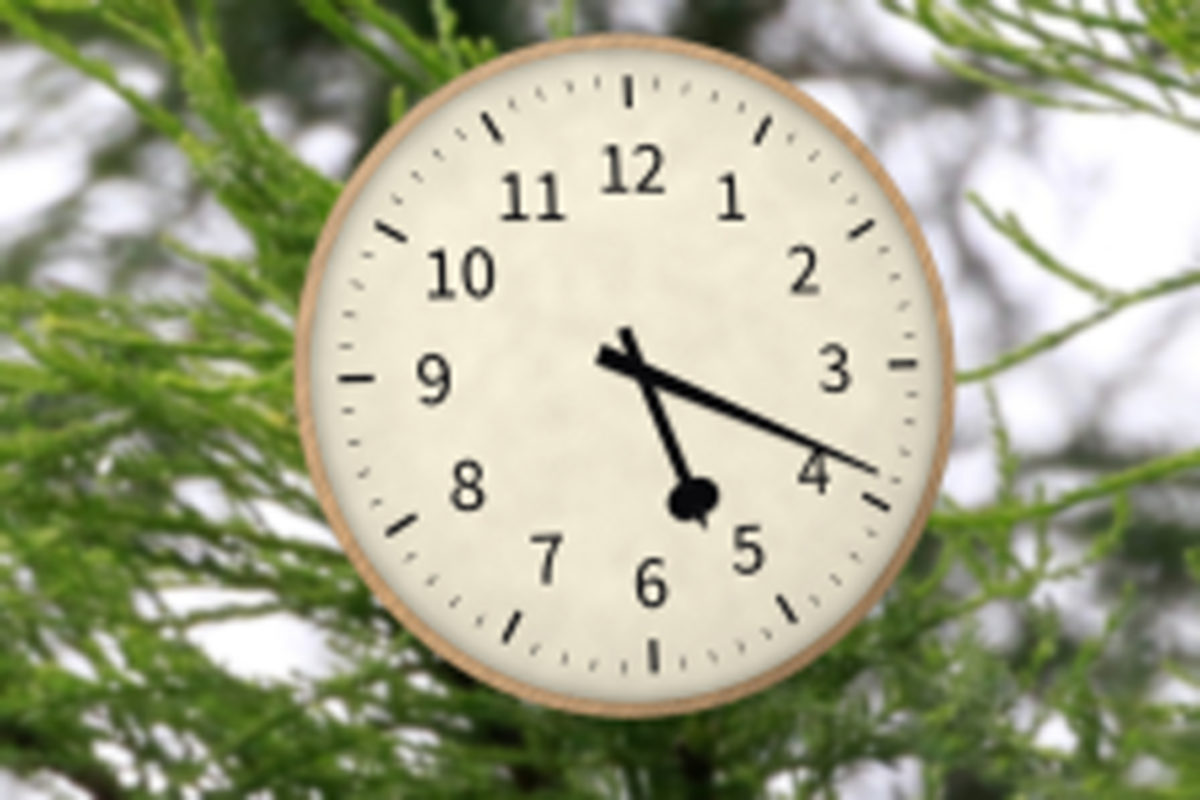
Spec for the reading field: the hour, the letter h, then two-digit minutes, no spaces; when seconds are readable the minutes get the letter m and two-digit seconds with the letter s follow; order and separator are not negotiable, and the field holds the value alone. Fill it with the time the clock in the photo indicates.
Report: 5h19
